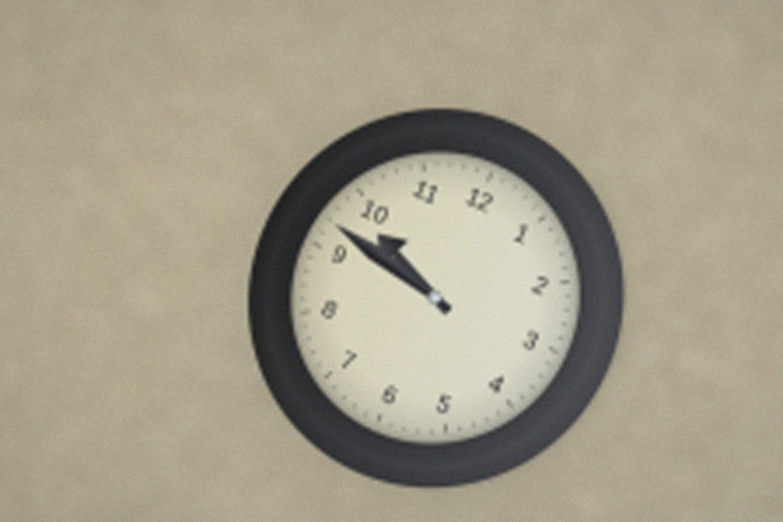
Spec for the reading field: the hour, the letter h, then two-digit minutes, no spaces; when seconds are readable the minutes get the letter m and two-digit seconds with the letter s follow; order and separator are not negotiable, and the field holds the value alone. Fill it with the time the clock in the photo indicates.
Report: 9h47
